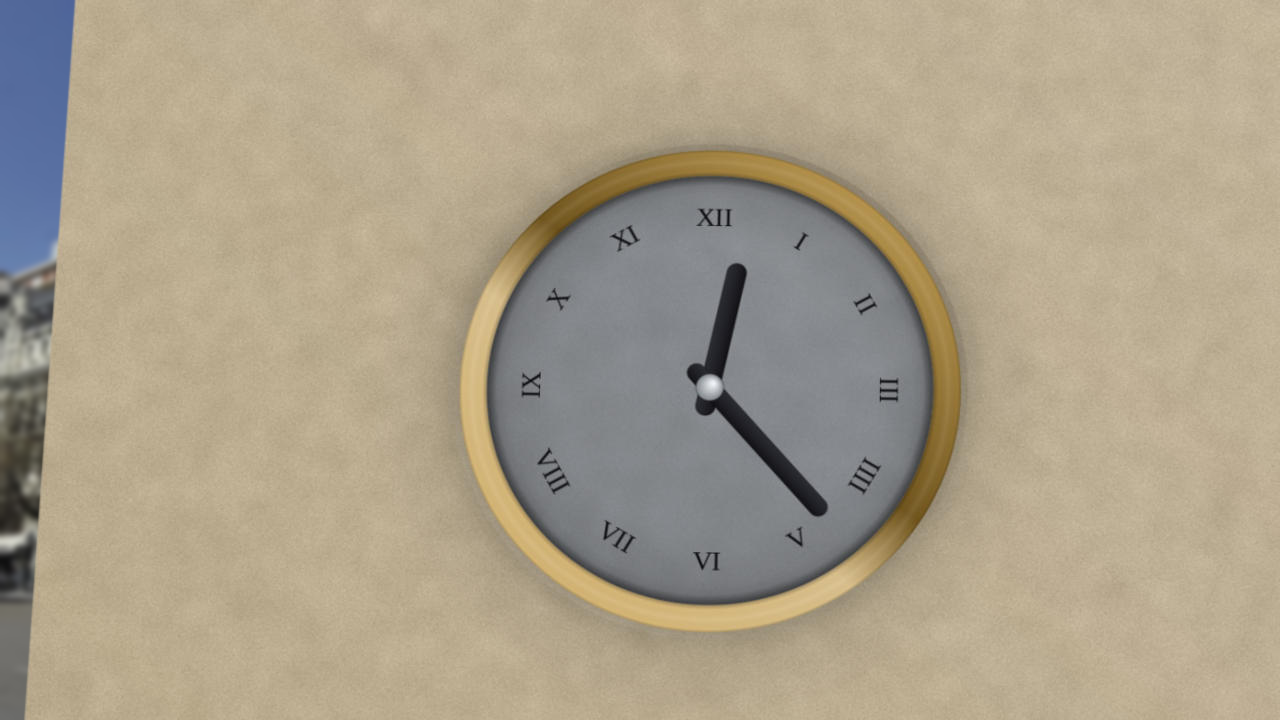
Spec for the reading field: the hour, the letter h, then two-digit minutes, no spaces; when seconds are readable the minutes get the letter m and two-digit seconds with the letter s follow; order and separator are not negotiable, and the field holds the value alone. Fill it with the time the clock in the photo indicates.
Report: 12h23
